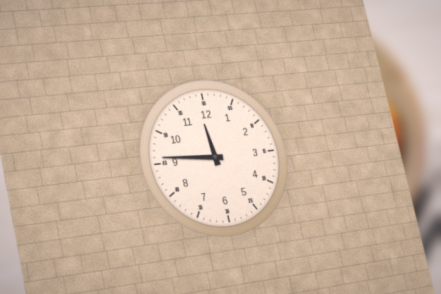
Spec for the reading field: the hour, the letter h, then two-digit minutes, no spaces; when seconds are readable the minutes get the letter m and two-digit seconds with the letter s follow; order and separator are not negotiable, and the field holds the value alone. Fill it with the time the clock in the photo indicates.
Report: 11h46
